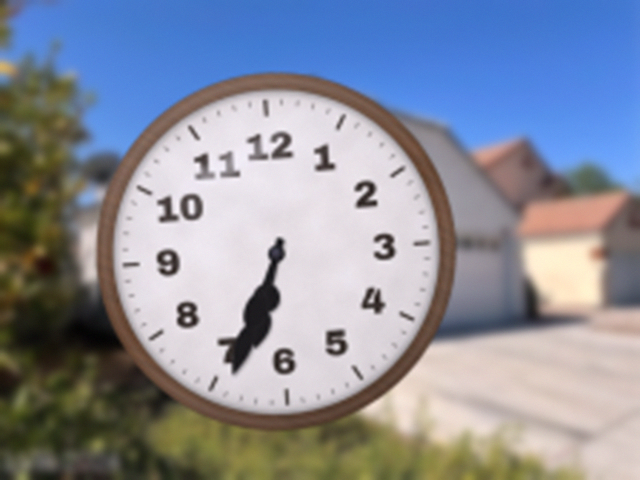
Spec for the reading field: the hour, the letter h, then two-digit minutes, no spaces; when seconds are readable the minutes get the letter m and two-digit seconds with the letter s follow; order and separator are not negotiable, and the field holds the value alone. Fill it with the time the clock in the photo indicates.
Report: 6h34
